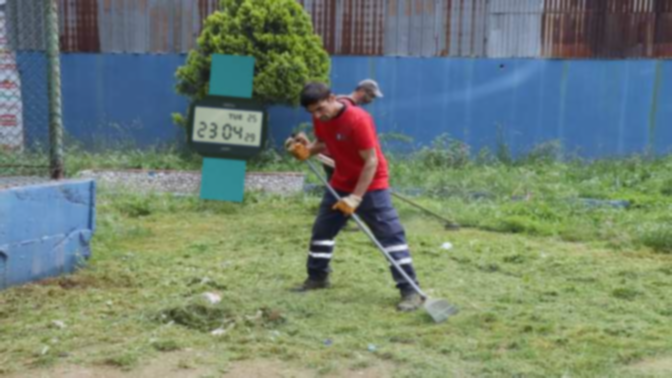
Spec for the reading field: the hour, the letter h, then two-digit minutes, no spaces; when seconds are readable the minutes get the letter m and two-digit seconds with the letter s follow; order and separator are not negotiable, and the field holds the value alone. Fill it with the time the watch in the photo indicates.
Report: 23h04
